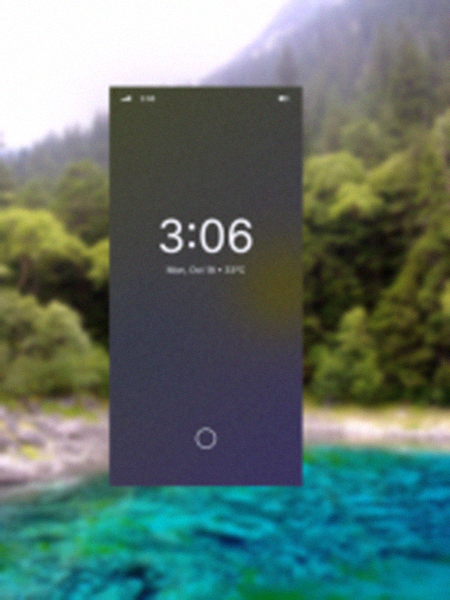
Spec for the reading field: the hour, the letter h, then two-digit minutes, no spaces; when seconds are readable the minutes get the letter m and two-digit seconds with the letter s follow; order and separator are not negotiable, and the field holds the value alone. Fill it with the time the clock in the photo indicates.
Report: 3h06
